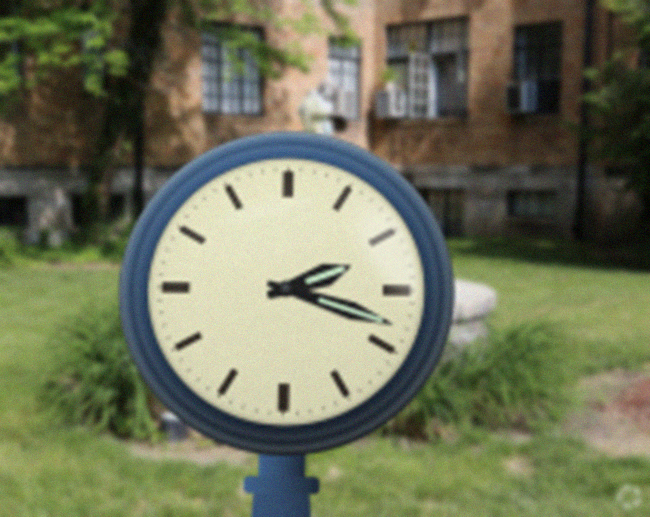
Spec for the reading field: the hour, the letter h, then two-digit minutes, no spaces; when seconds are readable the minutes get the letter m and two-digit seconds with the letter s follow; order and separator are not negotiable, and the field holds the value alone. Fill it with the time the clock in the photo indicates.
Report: 2h18
